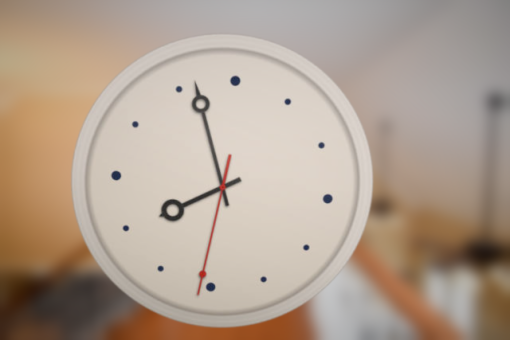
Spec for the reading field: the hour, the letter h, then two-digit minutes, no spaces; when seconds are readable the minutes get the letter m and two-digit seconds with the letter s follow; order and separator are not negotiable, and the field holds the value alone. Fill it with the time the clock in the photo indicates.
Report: 7h56m31s
